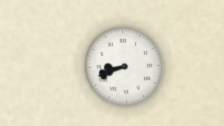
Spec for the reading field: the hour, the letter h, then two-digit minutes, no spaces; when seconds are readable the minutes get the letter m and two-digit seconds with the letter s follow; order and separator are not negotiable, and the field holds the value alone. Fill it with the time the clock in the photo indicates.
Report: 8h42
